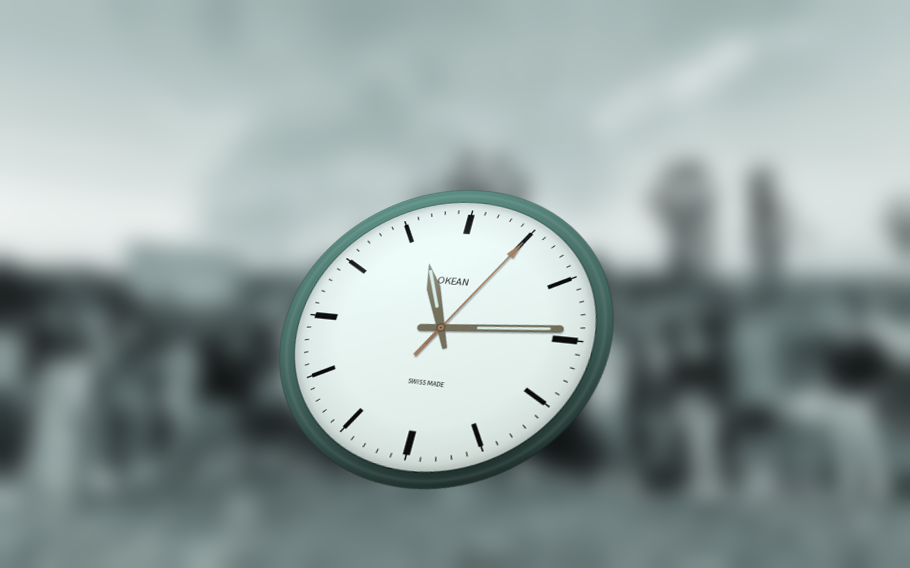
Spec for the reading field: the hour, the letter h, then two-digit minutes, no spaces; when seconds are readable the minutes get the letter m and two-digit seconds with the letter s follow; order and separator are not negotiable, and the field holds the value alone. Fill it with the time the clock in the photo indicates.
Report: 11h14m05s
